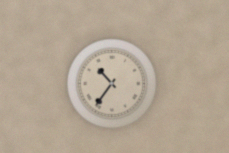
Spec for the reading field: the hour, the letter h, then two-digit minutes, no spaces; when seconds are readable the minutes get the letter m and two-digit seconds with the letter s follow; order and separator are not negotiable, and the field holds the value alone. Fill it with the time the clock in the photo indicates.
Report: 10h36
